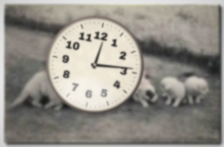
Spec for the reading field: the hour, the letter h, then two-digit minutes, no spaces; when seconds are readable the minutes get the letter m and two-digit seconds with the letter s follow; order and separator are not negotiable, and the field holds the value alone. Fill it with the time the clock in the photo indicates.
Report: 12h14
